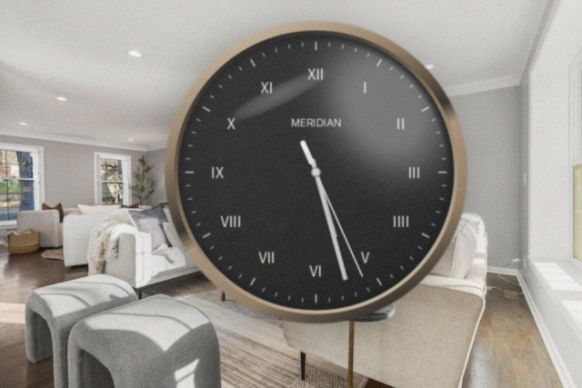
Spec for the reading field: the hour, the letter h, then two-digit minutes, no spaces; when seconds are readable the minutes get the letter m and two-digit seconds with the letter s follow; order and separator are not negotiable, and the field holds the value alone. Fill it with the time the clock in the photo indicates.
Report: 5h27m26s
